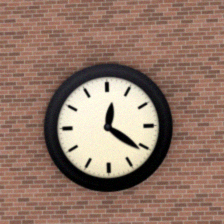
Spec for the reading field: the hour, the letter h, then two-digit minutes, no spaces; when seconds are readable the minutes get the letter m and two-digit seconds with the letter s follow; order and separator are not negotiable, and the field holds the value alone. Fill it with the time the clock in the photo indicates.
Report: 12h21
